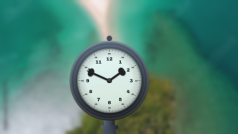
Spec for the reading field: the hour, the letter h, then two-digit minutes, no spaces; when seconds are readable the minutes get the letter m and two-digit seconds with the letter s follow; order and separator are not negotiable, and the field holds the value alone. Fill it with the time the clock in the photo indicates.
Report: 1h49
